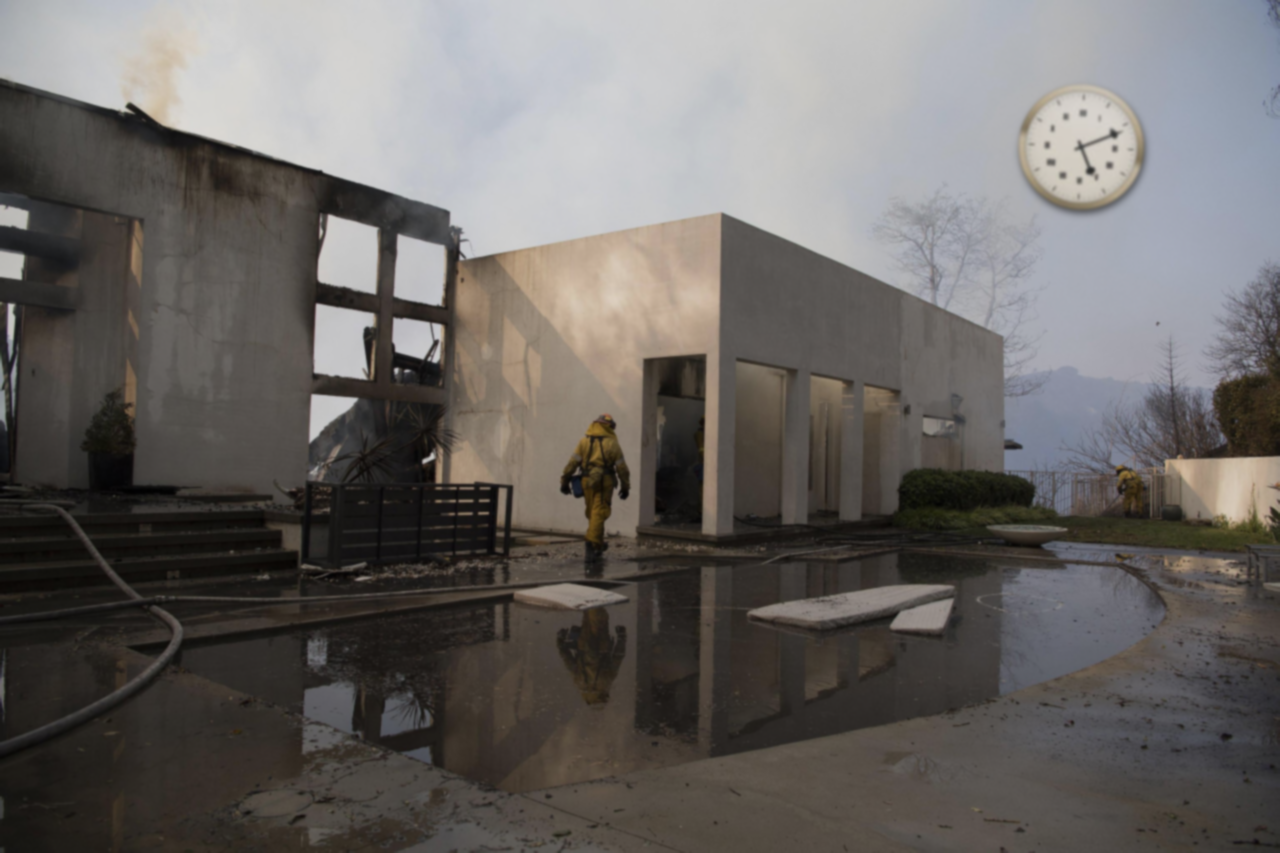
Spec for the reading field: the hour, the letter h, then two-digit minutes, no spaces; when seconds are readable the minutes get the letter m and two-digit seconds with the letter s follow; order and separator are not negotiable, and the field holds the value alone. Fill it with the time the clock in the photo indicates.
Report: 5h11
